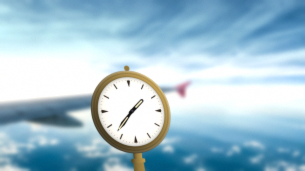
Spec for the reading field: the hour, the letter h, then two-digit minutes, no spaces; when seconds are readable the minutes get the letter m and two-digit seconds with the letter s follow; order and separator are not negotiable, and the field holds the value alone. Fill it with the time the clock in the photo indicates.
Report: 1h37
